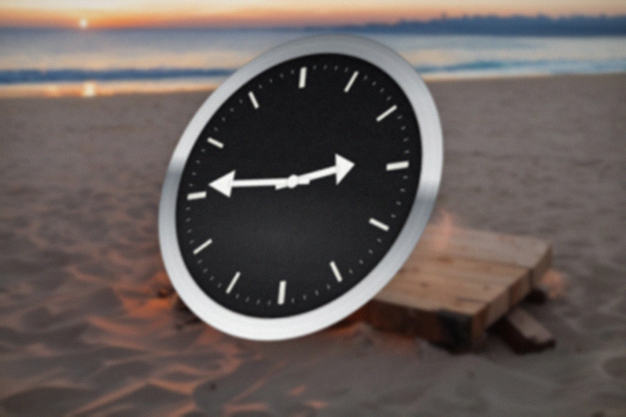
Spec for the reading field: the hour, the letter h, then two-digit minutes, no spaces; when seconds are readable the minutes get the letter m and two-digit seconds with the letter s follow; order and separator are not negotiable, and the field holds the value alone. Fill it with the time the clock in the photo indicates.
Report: 2h46
